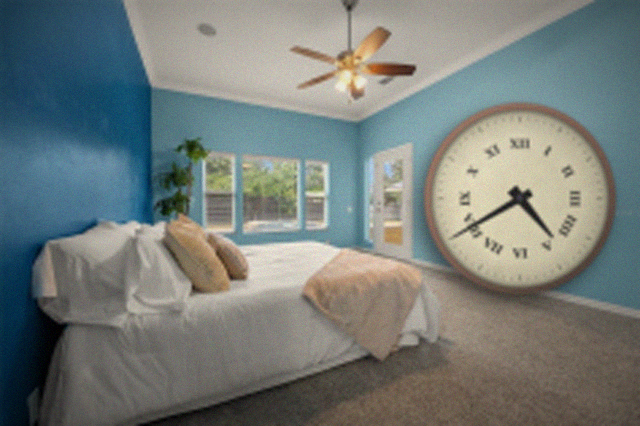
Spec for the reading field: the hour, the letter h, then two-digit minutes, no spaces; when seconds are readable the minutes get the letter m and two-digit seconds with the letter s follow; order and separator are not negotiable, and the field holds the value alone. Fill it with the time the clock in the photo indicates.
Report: 4h40
